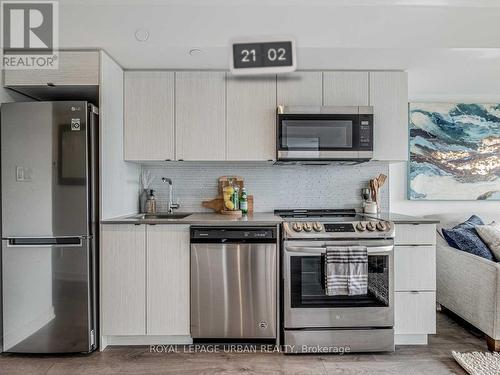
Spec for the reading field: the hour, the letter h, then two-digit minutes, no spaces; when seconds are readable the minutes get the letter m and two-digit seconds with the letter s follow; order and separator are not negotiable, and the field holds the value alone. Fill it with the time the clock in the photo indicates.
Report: 21h02
